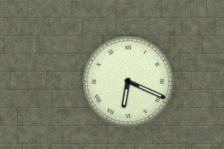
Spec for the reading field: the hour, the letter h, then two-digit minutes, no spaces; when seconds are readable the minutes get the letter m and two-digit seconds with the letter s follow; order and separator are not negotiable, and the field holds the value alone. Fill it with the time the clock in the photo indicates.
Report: 6h19
